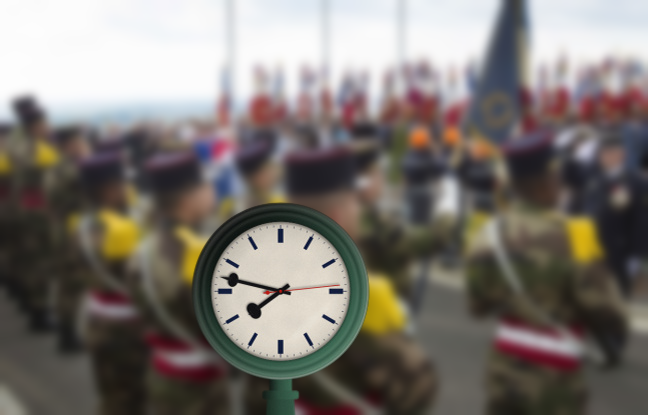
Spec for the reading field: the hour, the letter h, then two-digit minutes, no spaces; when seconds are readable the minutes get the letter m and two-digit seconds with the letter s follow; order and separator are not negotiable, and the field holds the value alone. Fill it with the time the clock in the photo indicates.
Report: 7h47m14s
